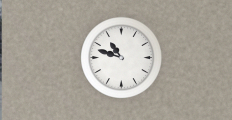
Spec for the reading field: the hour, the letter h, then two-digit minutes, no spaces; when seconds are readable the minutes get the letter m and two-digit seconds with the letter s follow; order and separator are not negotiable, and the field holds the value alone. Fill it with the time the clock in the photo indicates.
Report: 10h48
